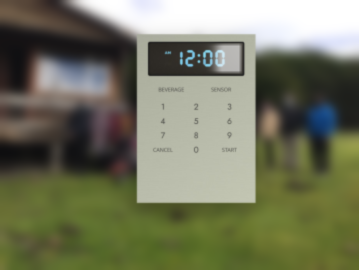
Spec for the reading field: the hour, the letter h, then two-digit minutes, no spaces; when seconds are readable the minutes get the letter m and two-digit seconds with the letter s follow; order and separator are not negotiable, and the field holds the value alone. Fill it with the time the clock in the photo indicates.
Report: 12h00
